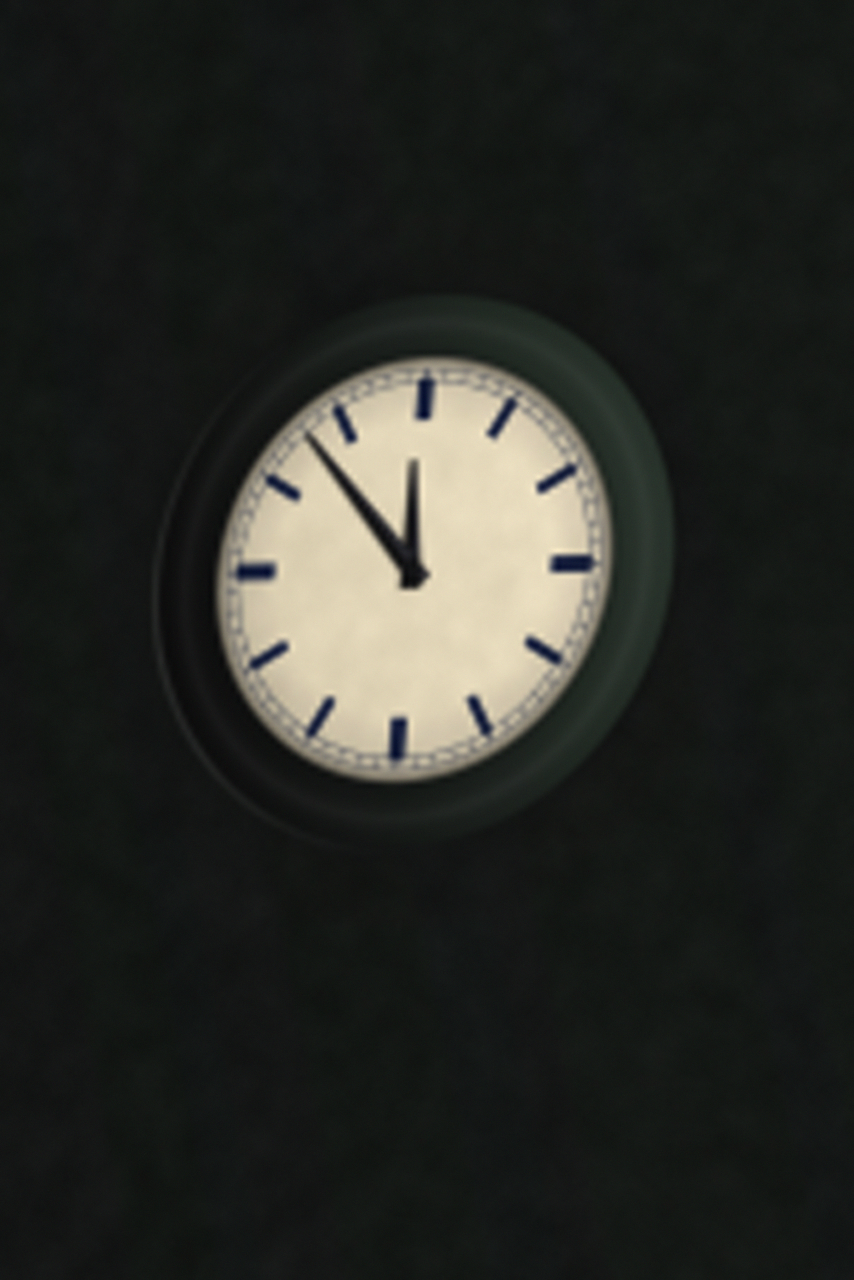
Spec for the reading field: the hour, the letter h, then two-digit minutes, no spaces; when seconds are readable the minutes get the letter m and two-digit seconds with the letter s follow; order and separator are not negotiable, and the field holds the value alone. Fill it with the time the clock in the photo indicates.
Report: 11h53
